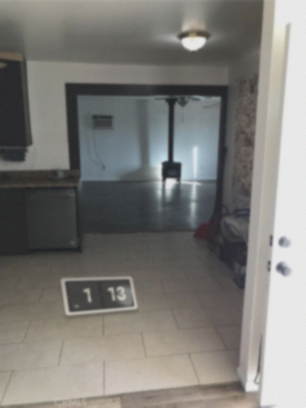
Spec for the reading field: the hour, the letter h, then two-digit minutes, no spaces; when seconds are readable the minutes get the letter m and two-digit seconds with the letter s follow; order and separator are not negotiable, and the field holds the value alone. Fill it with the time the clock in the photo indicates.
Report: 1h13
